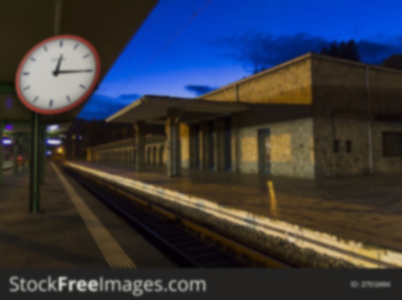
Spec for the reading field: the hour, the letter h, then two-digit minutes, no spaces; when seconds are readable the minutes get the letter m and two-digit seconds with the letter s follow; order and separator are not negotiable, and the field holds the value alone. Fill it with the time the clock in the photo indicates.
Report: 12h15
